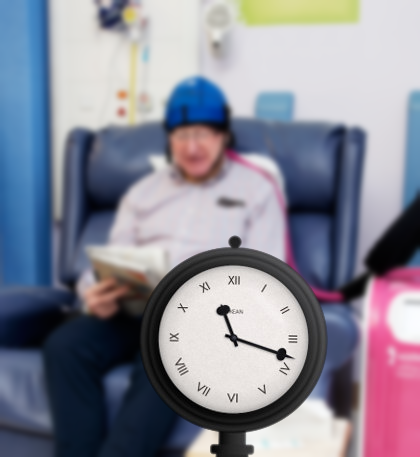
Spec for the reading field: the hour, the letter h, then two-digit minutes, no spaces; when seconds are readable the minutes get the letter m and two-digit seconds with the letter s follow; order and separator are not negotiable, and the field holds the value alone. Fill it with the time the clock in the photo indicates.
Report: 11h18
